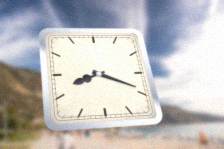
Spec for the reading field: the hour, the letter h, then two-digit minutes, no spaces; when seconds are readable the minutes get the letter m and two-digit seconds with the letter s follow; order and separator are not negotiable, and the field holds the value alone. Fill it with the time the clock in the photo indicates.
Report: 8h19
